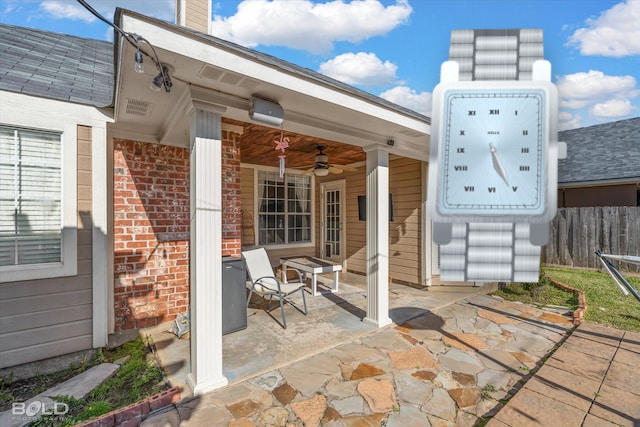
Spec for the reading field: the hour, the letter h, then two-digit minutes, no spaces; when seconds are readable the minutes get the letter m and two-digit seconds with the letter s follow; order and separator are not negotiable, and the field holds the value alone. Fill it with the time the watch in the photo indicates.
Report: 5h26
